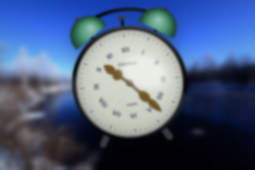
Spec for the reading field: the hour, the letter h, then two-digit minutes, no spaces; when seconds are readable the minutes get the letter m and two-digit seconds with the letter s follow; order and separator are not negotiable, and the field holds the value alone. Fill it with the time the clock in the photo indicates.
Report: 10h23
